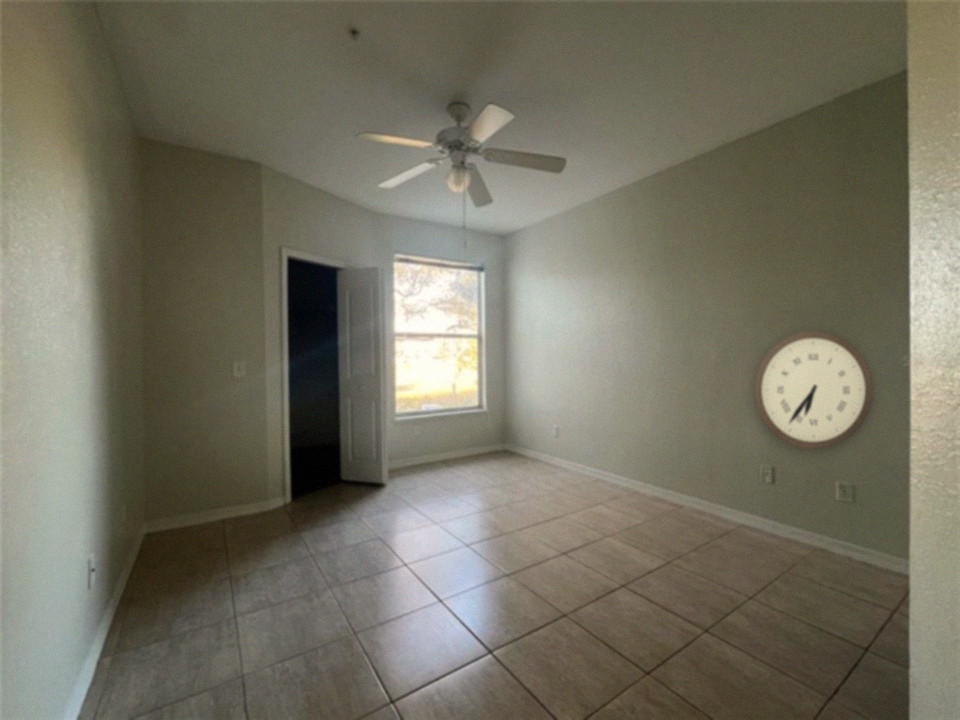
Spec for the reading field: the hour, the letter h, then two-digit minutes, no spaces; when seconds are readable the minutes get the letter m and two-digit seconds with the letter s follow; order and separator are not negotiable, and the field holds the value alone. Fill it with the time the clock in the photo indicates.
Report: 6h36
